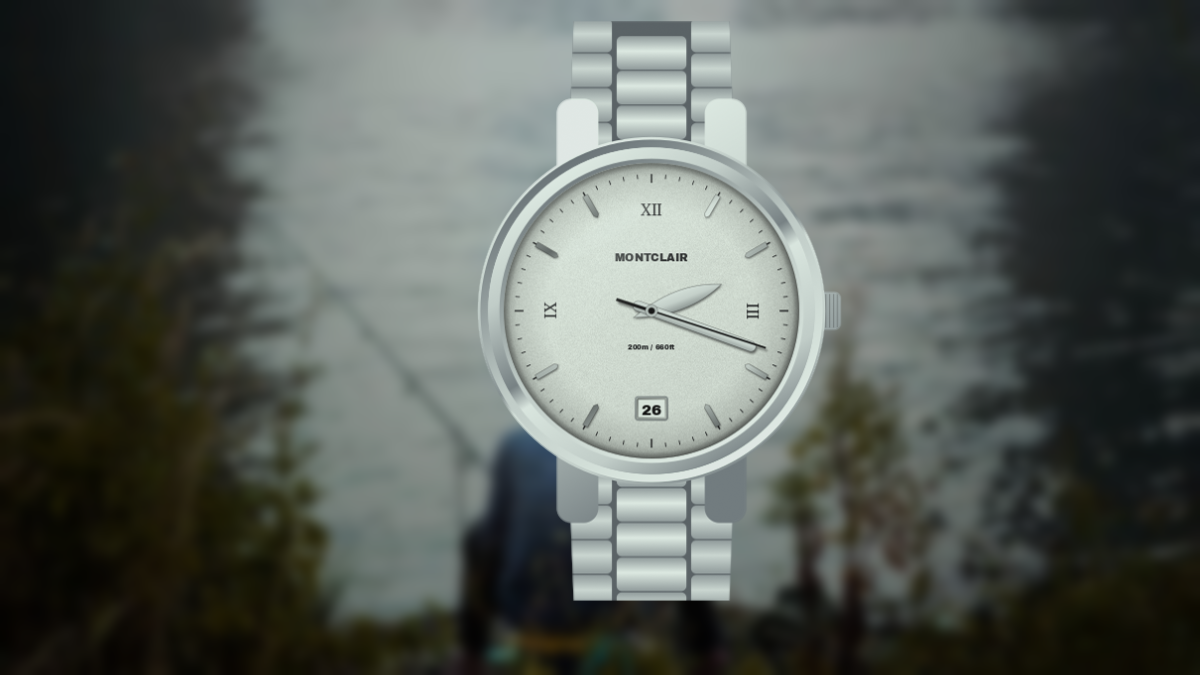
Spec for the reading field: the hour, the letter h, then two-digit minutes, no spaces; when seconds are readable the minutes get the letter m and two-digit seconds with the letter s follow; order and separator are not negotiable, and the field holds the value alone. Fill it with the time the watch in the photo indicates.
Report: 2h18m18s
